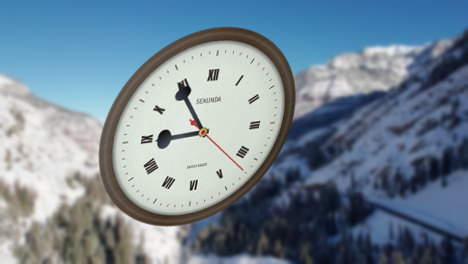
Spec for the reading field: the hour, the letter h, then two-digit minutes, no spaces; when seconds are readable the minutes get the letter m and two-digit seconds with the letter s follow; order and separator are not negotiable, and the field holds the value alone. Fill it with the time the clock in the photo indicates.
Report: 8h54m22s
